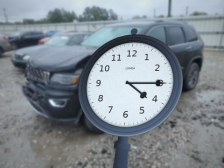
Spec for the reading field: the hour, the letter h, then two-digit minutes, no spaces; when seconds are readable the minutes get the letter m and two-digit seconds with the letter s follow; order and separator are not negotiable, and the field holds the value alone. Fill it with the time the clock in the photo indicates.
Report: 4h15
